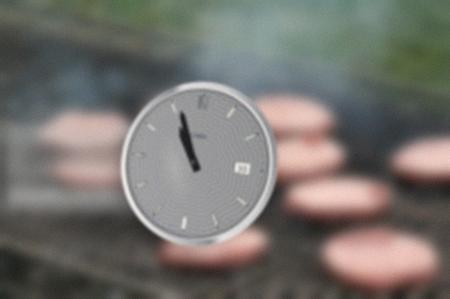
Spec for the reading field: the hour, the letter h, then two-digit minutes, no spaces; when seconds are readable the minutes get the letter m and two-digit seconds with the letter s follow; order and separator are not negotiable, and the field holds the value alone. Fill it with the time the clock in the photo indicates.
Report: 10h56
